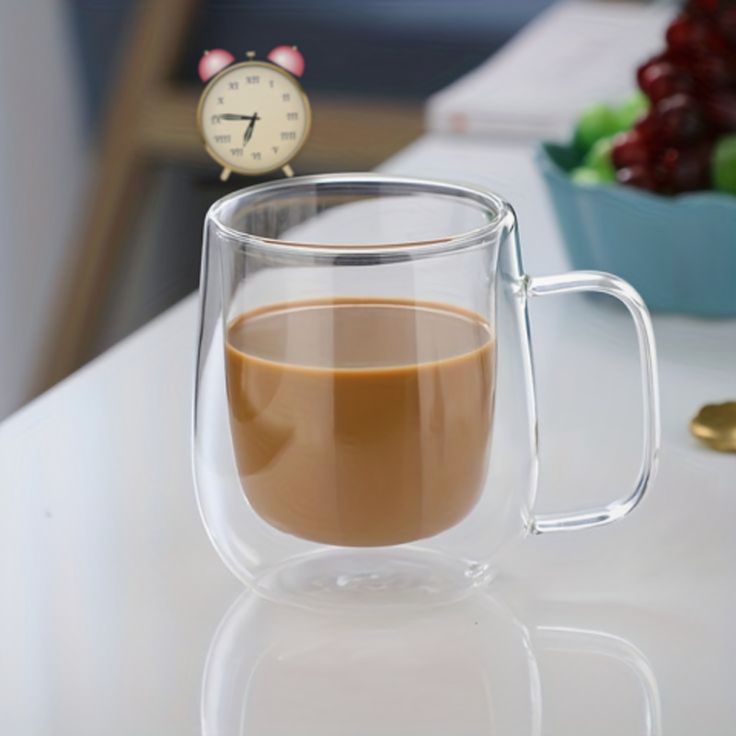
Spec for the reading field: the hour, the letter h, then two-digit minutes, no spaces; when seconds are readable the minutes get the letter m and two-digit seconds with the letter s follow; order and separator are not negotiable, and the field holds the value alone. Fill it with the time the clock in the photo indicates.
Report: 6h46
